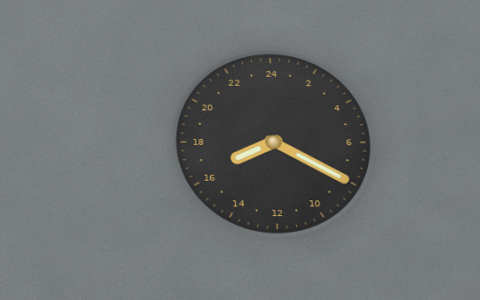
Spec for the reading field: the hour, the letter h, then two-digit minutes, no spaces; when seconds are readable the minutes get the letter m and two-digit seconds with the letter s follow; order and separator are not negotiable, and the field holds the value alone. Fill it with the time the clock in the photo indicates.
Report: 16h20
